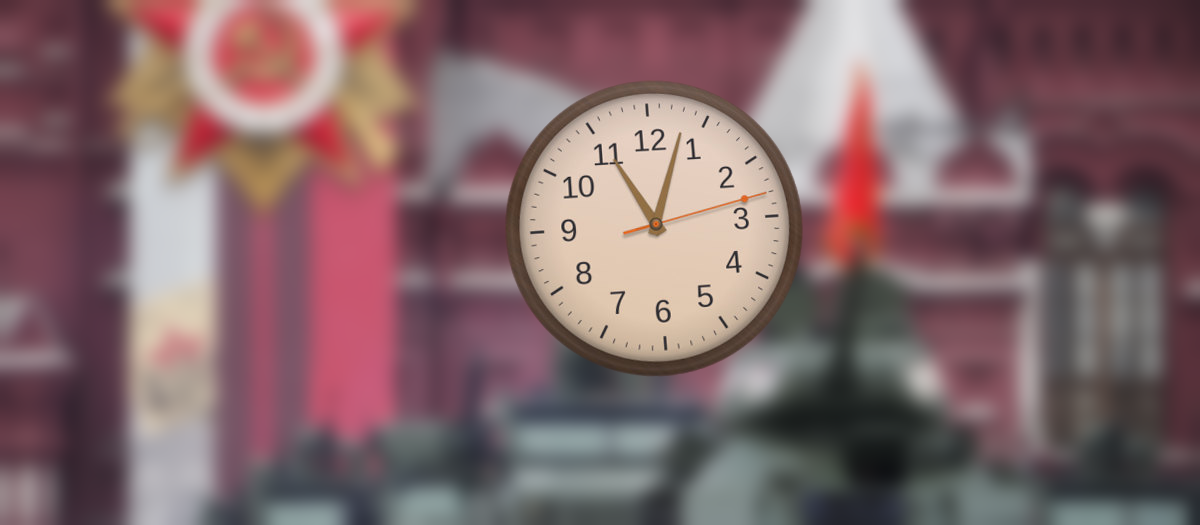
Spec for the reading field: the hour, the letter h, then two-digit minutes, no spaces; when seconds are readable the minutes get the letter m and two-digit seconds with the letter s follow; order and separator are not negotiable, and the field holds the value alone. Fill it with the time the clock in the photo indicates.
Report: 11h03m13s
